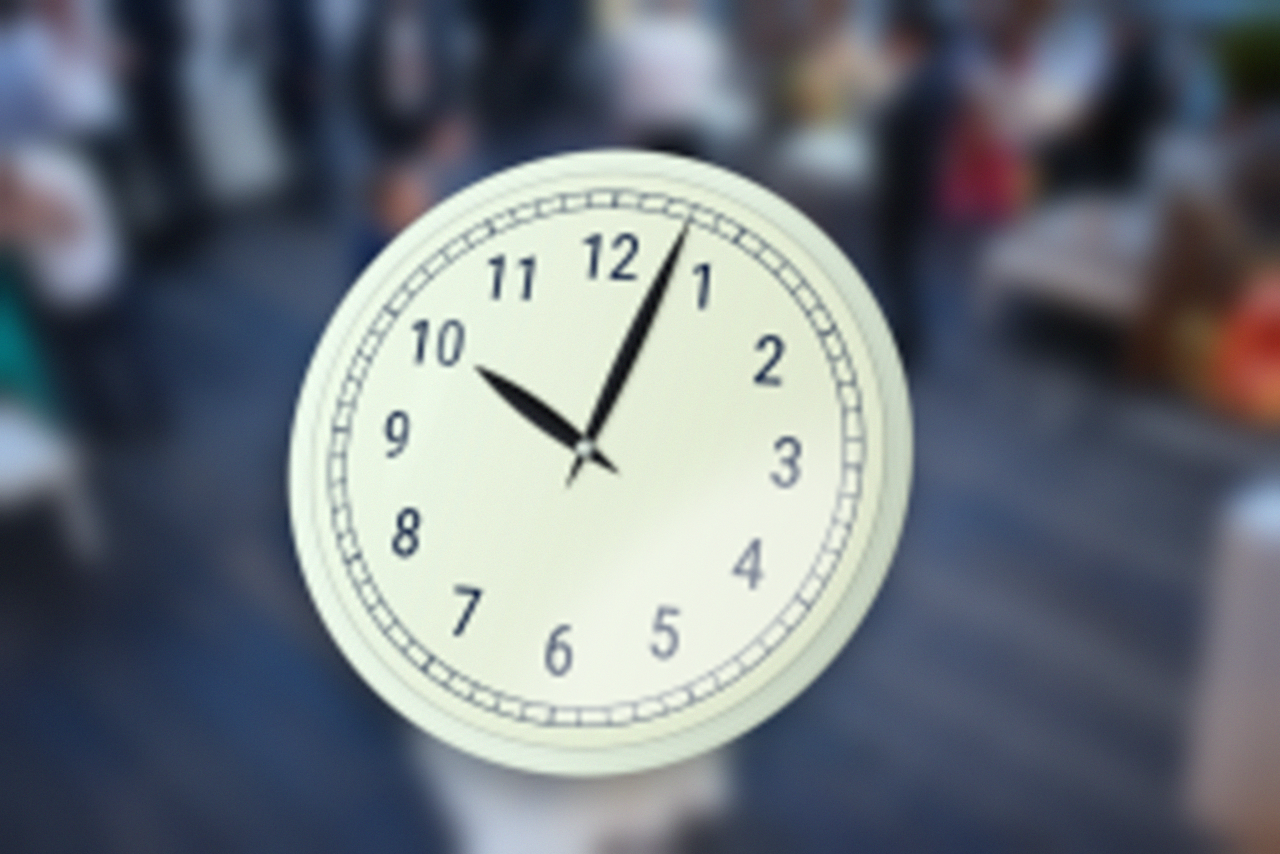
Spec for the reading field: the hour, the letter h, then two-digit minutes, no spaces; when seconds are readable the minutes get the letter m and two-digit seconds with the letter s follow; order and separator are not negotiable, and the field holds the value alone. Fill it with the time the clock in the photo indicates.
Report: 10h03
